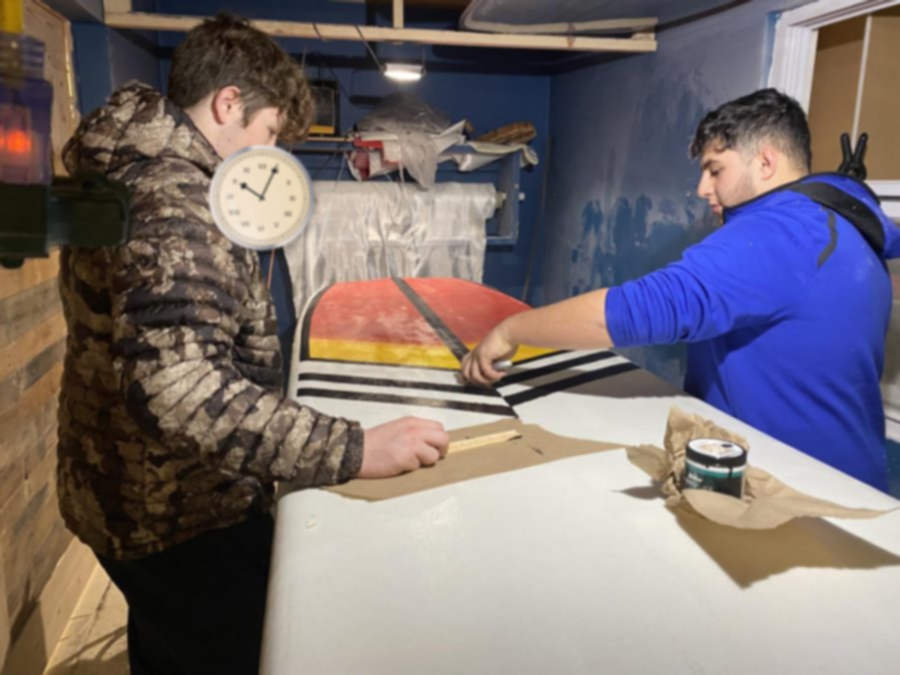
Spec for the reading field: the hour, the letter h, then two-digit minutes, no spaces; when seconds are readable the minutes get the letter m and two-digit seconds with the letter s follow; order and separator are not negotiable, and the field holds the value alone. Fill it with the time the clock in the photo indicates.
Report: 10h04
